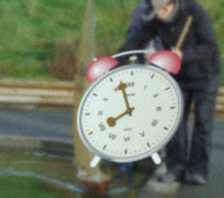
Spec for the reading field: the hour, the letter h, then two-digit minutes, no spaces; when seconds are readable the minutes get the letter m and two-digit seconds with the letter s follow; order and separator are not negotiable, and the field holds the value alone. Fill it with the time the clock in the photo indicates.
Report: 7h57
